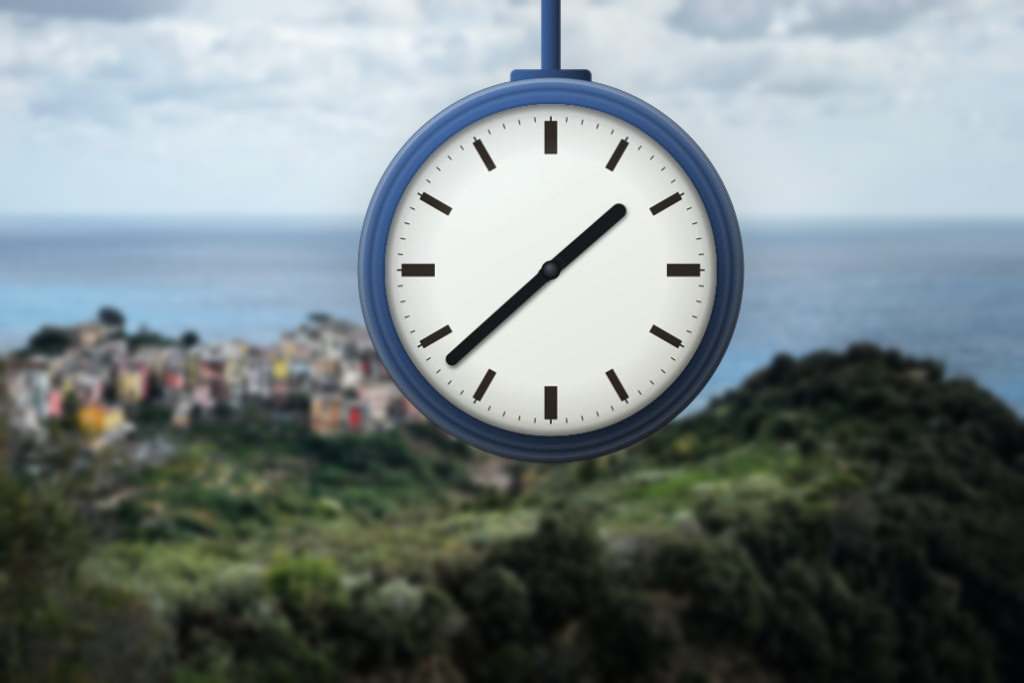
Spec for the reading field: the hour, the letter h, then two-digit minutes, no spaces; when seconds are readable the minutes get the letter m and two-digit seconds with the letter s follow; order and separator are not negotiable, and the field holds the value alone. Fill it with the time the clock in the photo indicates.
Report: 1h38
